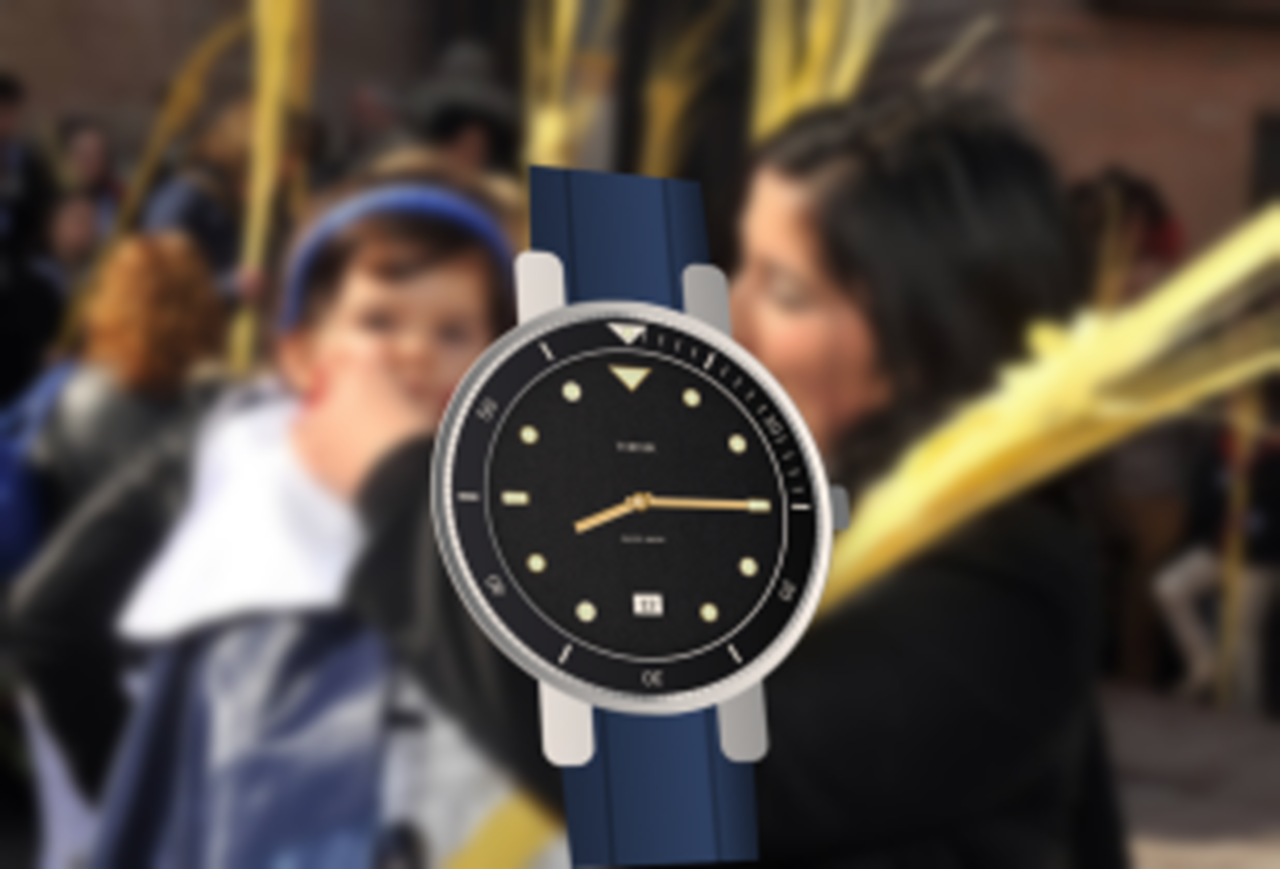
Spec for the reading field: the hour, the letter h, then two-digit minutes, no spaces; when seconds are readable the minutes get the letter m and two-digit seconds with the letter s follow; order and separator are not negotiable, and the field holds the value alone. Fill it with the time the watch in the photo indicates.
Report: 8h15
